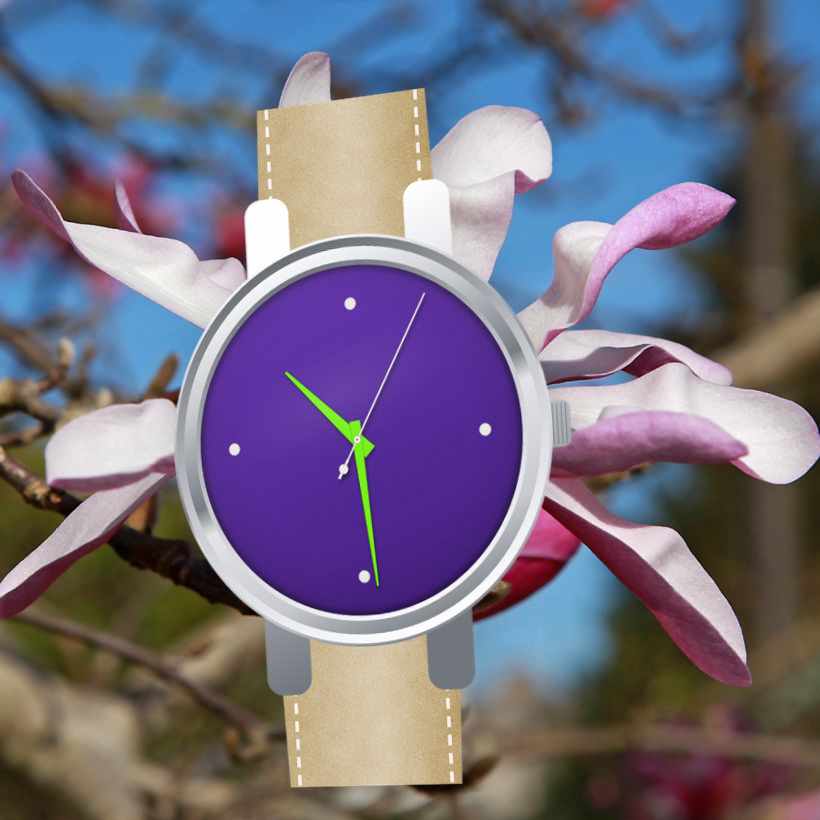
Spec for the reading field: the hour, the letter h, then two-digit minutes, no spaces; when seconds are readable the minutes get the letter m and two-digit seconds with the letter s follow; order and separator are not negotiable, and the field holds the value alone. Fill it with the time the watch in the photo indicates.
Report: 10h29m05s
